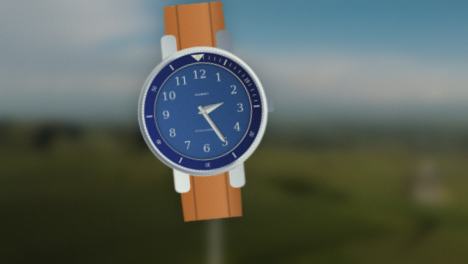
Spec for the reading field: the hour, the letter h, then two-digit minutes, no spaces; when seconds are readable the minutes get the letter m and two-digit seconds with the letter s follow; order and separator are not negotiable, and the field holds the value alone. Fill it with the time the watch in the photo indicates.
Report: 2h25
